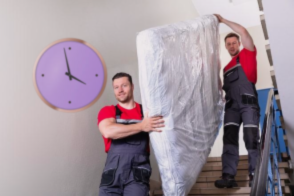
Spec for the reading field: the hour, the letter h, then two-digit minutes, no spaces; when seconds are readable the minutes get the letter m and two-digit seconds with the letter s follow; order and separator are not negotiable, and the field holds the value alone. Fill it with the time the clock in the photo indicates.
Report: 3h58
